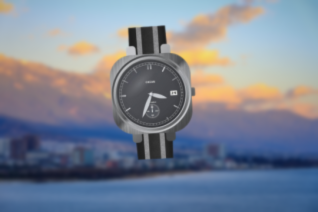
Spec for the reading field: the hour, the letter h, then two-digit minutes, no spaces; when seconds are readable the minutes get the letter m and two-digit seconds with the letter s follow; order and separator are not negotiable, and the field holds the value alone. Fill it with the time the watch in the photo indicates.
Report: 3h34
